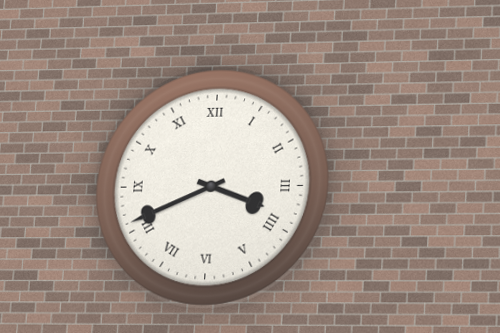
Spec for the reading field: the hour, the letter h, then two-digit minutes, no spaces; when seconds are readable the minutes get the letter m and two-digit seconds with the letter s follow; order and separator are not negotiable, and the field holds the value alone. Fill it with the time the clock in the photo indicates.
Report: 3h41
